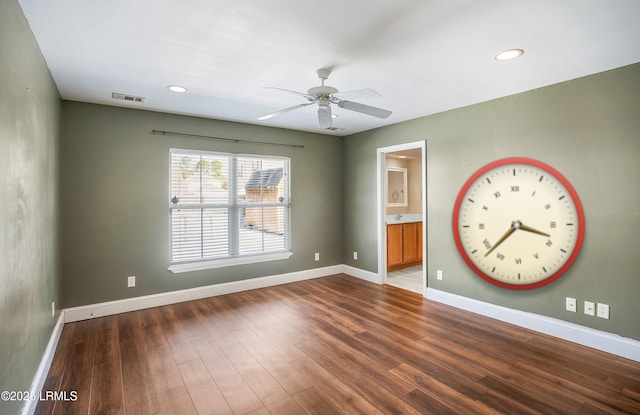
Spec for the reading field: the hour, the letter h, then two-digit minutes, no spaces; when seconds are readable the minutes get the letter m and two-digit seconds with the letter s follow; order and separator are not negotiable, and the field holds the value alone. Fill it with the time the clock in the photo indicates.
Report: 3h38
